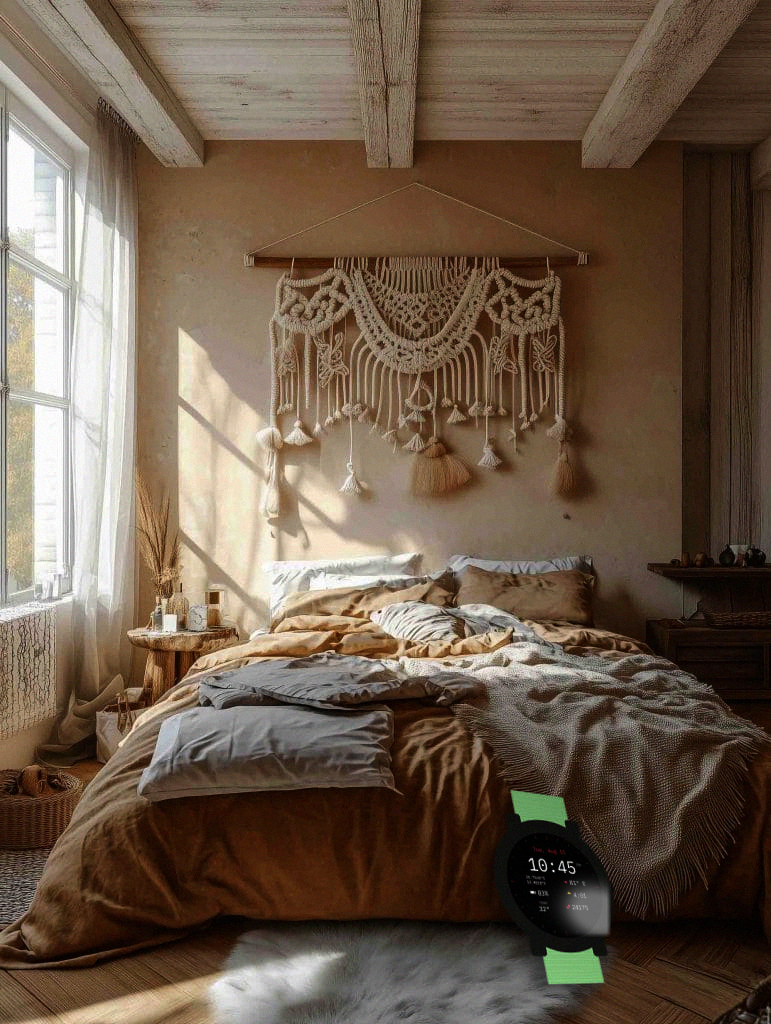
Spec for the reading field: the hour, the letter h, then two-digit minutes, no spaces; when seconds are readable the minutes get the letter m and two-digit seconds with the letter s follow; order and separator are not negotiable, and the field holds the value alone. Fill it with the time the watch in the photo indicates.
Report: 10h45
